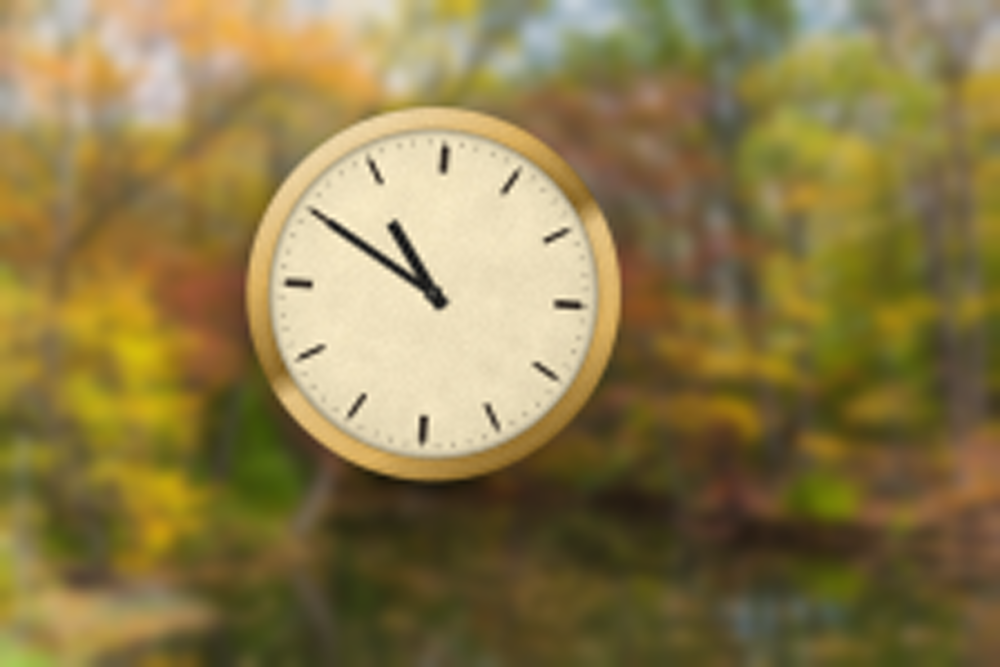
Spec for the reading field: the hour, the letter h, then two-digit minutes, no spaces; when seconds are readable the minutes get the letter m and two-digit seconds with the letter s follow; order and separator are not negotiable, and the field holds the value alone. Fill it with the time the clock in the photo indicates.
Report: 10h50
